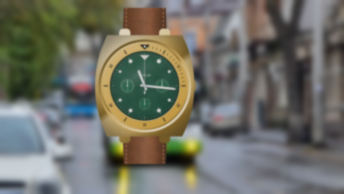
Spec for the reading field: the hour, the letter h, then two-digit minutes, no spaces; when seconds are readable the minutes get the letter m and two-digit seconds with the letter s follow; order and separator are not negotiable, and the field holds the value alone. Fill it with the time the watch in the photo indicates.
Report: 11h16
